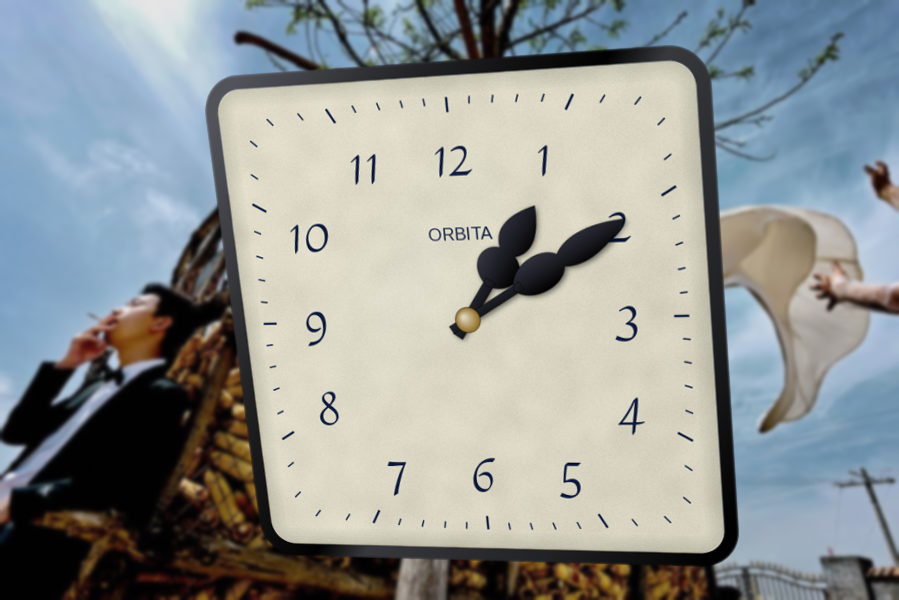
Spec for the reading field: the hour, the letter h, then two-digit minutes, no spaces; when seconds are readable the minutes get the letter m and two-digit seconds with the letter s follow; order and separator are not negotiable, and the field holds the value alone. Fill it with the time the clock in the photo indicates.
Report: 1h10
